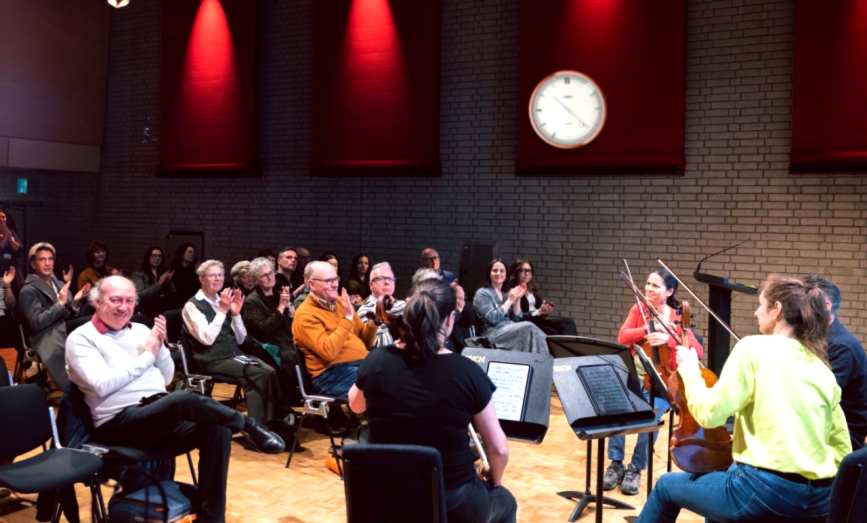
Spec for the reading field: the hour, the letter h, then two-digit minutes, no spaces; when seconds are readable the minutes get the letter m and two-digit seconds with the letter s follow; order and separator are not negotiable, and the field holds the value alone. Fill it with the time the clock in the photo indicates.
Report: 10h22
